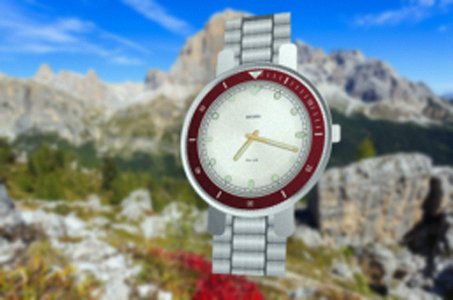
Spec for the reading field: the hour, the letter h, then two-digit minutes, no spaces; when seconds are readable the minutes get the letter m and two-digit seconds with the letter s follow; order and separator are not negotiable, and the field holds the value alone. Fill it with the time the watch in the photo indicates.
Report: 7h18
